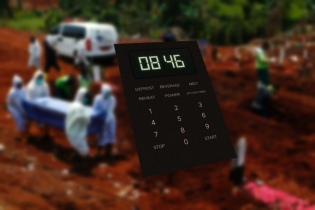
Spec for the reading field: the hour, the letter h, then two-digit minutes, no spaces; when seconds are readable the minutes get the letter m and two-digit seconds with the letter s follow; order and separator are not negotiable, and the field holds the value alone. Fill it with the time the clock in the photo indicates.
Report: 8h46
